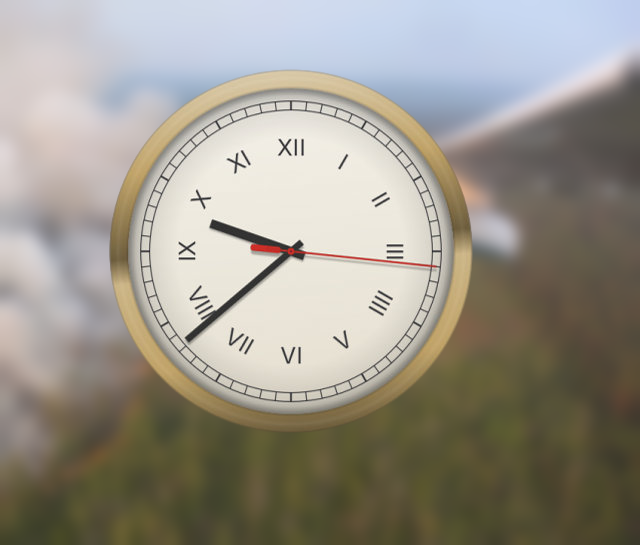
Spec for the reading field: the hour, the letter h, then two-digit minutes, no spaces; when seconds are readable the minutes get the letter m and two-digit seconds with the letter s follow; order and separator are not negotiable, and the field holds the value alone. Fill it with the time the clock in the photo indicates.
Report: 9h38m16s
